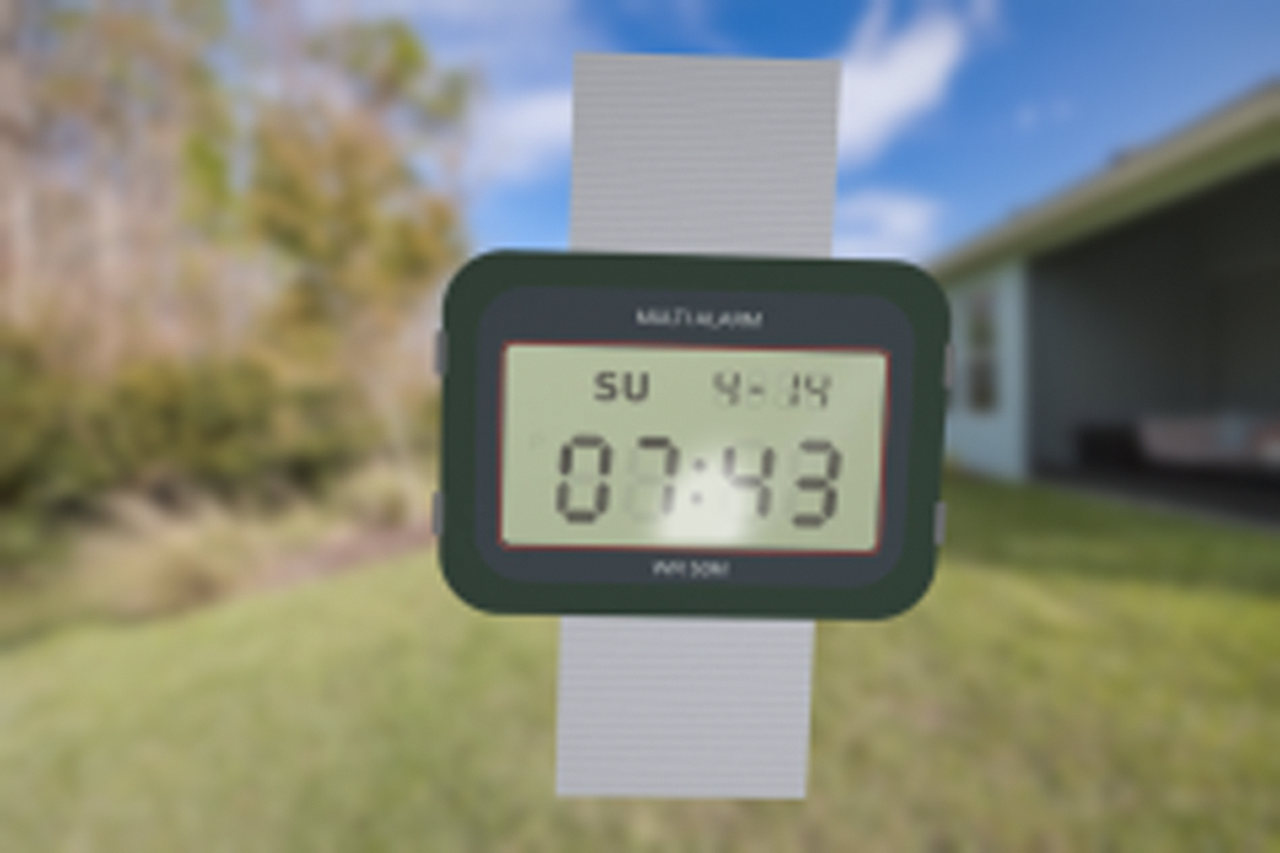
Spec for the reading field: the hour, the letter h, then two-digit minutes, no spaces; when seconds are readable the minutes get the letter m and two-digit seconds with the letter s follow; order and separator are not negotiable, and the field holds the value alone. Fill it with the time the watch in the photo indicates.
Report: 7h43
